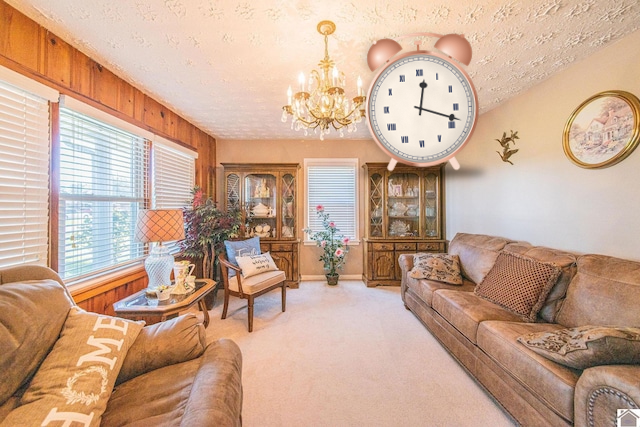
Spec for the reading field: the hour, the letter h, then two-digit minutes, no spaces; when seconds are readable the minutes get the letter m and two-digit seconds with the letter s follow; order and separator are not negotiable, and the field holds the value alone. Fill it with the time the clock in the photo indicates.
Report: 12h18
